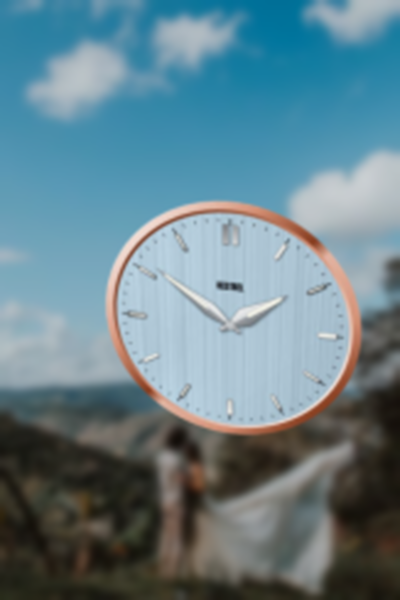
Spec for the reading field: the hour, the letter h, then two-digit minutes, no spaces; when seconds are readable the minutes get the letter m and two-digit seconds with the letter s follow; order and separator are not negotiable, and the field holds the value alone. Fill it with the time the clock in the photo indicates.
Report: 1h51
